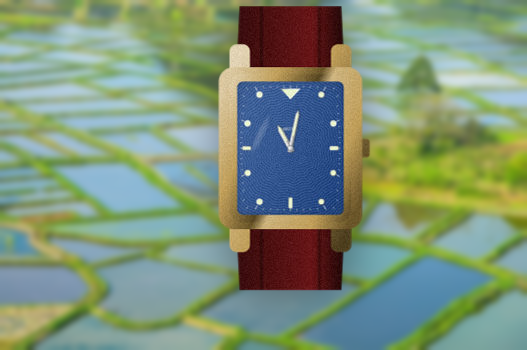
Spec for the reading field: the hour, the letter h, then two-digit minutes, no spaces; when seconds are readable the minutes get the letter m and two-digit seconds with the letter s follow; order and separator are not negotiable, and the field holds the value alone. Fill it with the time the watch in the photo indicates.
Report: 11h02
